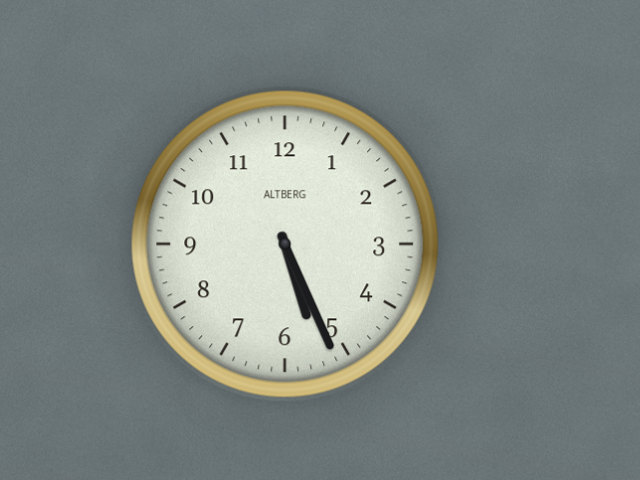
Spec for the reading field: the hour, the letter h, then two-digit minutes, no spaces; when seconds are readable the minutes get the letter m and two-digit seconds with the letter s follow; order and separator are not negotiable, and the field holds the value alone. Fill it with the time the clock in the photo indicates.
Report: 5h26
